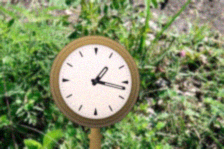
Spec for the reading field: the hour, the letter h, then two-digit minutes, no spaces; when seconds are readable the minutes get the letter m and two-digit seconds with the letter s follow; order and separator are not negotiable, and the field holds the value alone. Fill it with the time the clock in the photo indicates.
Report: 1h17
